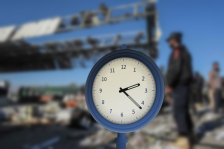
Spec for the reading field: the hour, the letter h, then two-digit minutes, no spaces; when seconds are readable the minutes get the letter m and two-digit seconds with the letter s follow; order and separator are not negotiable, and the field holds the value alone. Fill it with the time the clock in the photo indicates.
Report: 2h22
